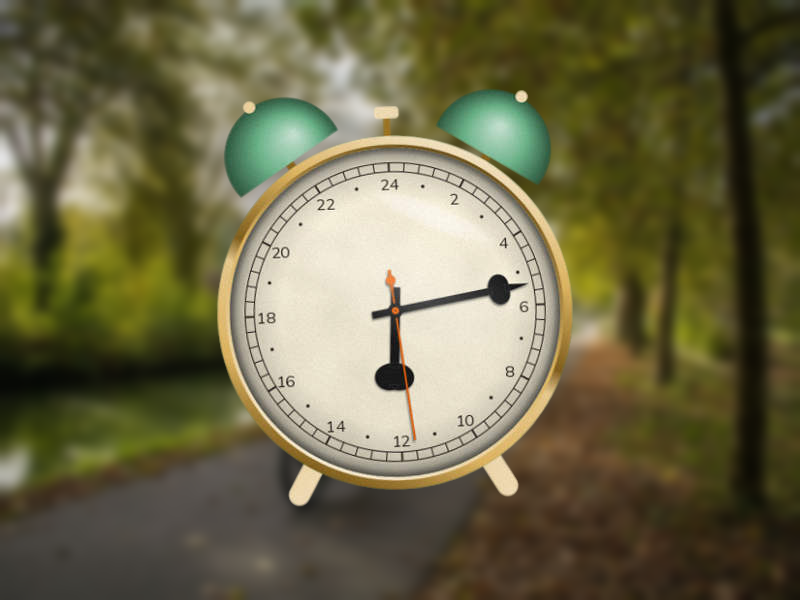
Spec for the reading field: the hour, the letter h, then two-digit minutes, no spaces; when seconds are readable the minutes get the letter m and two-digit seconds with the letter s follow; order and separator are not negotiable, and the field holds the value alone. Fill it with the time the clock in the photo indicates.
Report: 12h13m29s
